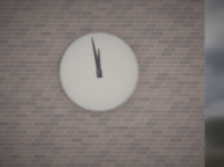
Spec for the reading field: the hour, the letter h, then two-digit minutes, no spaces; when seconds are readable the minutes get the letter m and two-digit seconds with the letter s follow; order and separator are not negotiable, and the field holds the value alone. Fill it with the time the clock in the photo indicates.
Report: 11h58
